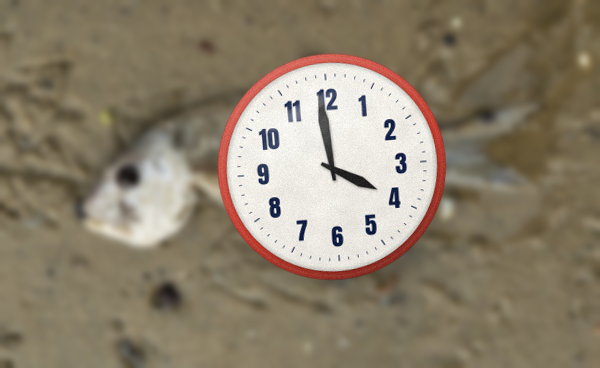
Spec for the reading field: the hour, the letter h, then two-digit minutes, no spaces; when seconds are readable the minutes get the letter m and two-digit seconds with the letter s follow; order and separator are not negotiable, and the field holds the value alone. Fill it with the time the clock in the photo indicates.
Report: 3h59
